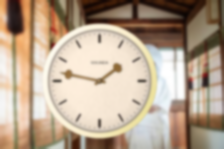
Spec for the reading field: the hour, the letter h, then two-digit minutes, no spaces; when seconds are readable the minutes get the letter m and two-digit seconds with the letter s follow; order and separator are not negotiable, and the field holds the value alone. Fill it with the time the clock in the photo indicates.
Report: 1h47
